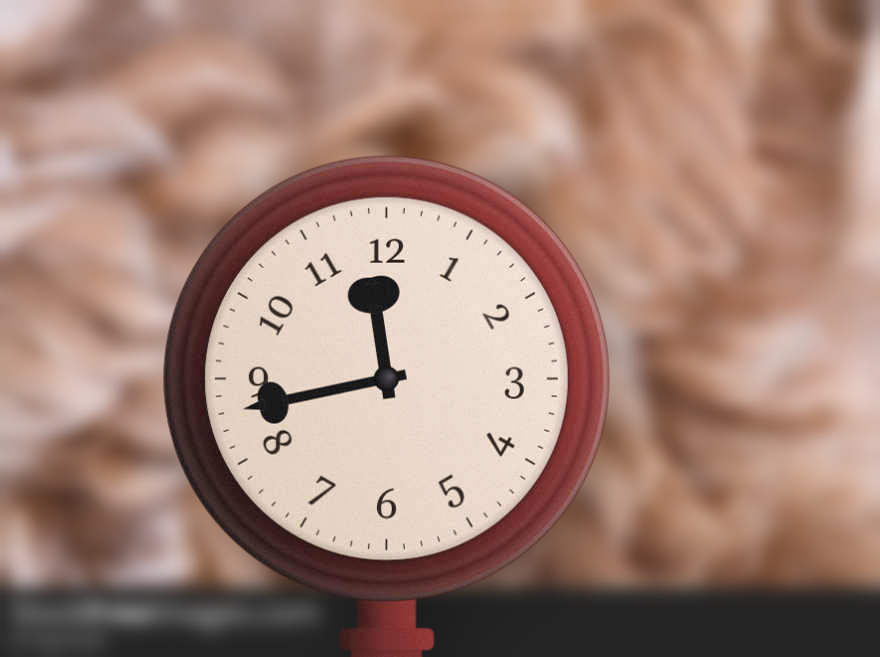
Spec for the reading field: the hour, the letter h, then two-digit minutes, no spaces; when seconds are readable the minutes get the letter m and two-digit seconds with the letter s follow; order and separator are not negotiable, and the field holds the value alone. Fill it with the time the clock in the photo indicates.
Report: 11h43
